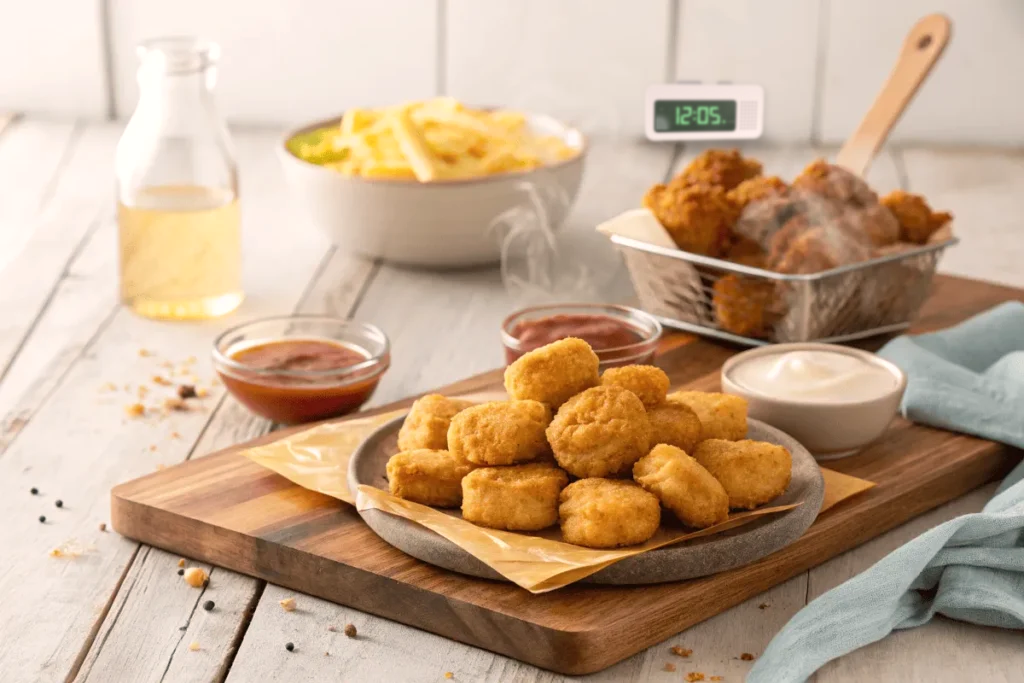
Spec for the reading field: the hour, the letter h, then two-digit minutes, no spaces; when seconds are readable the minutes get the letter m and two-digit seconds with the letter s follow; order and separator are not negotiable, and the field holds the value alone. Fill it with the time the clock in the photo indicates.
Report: 12h05
